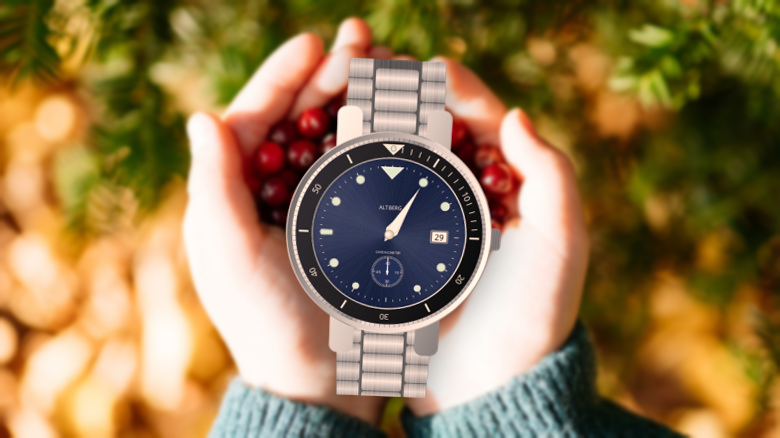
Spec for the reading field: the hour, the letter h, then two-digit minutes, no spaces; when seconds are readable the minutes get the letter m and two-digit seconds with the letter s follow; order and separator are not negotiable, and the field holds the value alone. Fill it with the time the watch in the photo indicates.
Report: 1h05
